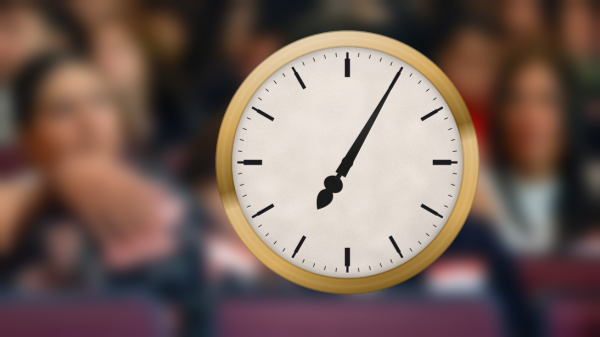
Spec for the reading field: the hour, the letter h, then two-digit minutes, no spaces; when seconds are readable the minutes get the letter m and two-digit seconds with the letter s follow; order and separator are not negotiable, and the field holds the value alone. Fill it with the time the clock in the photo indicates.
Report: 7h05
